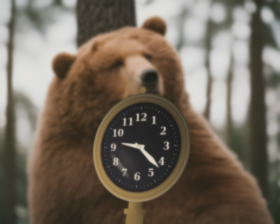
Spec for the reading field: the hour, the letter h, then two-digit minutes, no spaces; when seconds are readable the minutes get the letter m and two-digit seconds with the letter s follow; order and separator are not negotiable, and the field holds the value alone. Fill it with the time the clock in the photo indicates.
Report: 9h22
